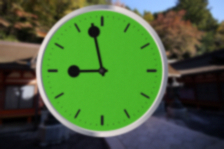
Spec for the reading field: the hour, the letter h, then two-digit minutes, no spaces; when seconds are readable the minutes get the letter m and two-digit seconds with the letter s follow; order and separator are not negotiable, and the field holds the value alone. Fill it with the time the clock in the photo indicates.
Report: 8h58
